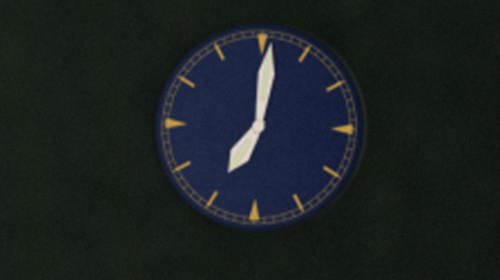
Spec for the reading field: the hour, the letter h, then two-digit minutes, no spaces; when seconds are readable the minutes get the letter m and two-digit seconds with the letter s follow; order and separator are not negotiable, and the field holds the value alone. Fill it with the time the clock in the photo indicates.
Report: 7h01
